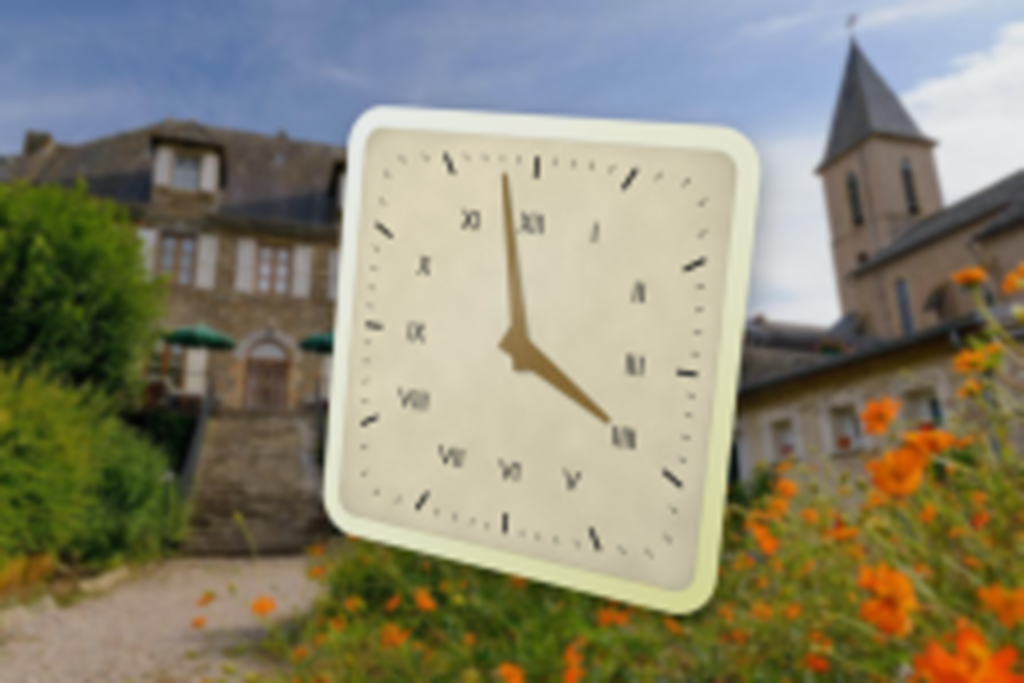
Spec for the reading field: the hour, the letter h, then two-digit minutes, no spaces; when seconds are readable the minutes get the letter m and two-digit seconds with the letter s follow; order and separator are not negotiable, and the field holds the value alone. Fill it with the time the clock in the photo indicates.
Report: 3h58
